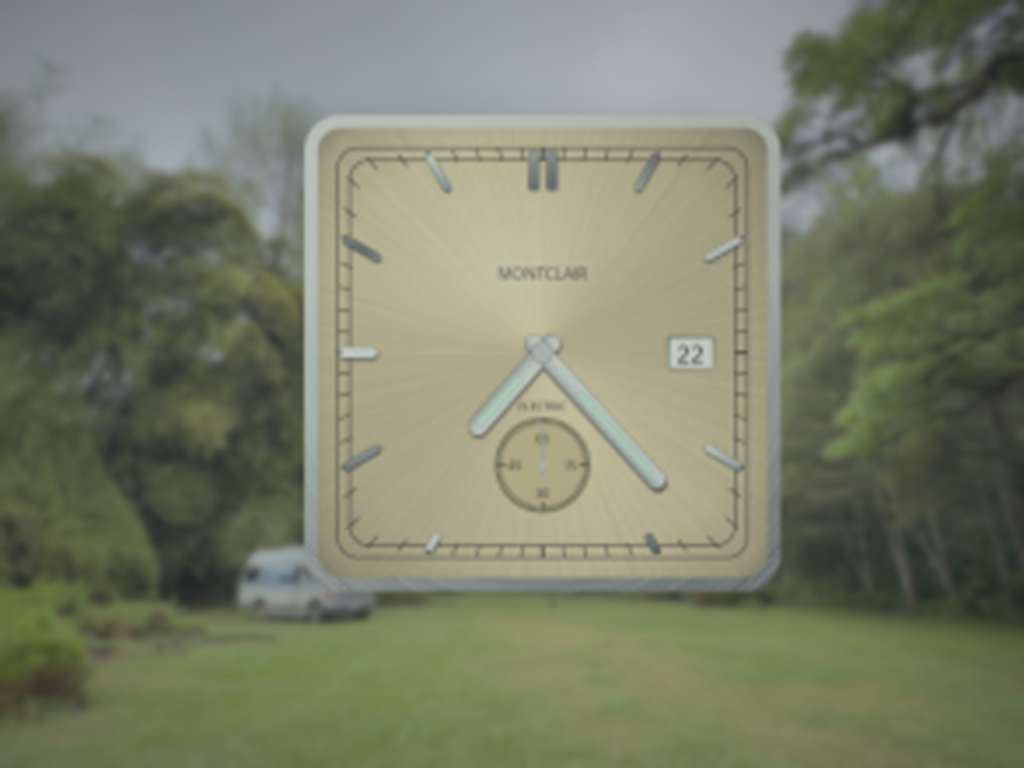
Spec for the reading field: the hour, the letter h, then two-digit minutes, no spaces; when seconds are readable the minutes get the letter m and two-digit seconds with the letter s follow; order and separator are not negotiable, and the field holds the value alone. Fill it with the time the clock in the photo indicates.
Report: 7h23
